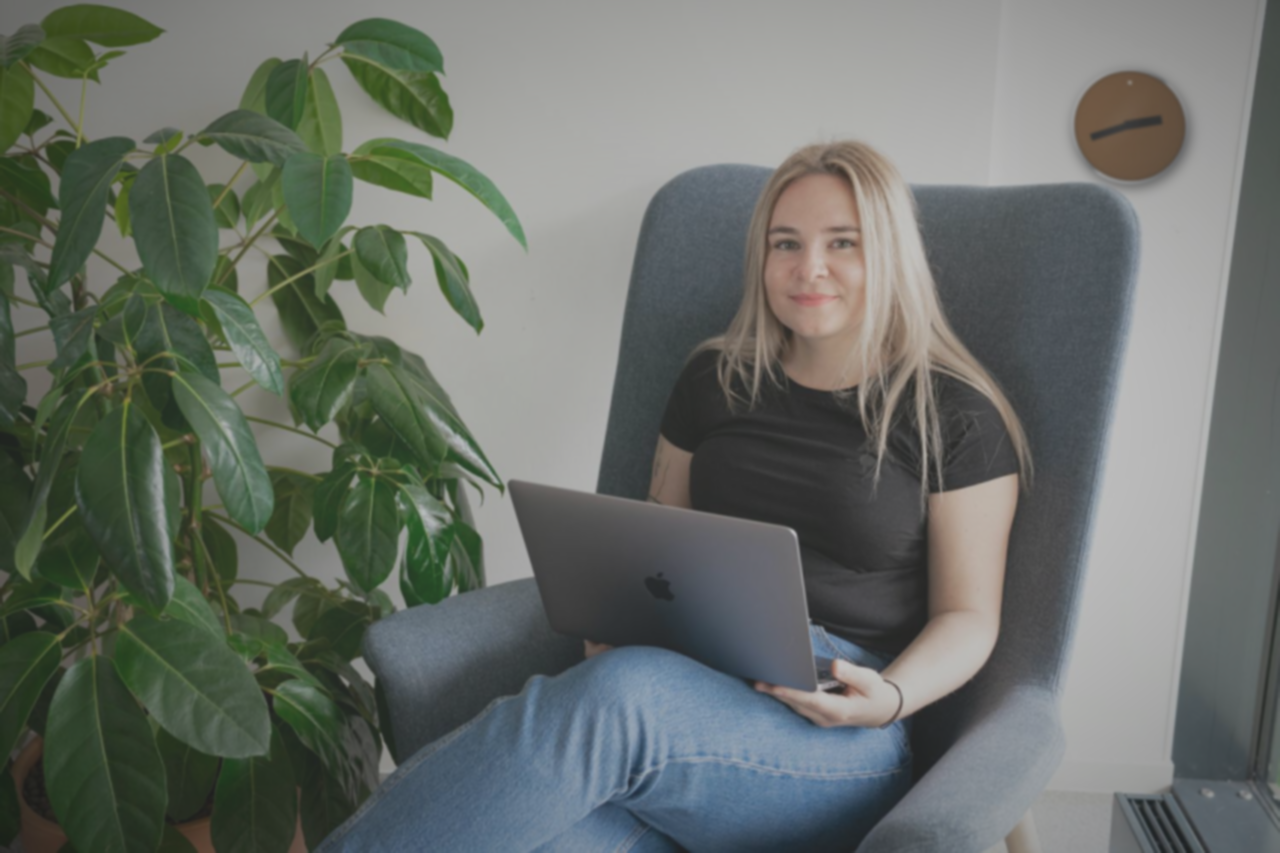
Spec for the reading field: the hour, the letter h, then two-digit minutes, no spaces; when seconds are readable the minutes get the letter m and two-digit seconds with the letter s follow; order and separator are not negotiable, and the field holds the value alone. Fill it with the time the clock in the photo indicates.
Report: 2h42
